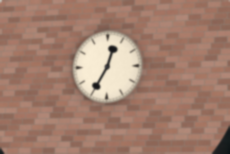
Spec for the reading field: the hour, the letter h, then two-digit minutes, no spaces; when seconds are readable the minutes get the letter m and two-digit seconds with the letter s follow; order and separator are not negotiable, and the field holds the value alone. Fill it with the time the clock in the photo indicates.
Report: 12h35
